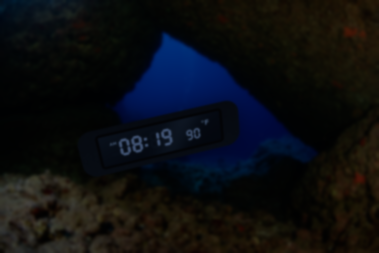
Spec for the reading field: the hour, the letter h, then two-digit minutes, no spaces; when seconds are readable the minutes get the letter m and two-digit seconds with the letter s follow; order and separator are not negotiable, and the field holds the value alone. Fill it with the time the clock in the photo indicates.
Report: 8h19
